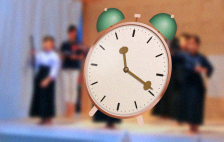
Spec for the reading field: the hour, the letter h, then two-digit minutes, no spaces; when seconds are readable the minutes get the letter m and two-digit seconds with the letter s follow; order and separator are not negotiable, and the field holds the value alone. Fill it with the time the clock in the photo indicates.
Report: 11h19
